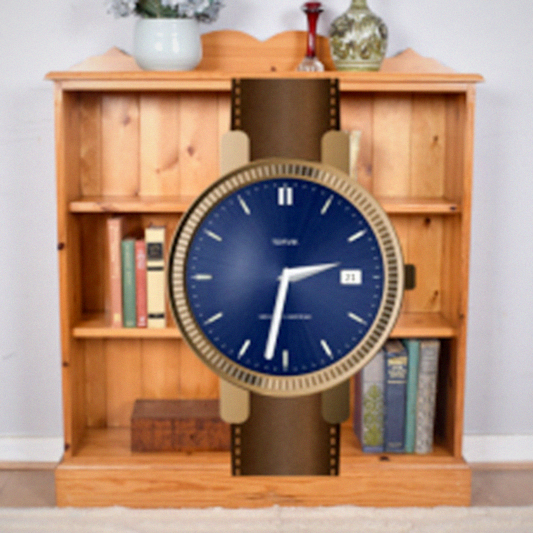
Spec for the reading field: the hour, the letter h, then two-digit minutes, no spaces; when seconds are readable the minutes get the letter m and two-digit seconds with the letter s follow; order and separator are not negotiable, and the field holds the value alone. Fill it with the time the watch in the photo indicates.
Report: 2h32
